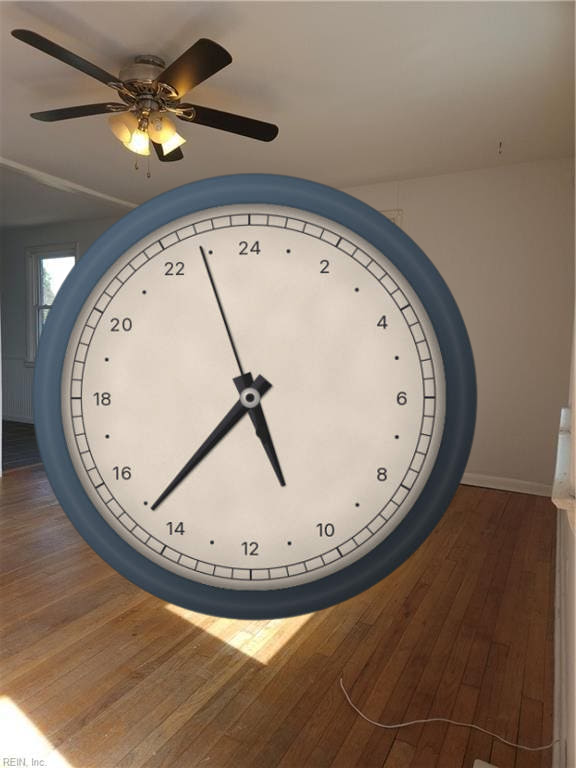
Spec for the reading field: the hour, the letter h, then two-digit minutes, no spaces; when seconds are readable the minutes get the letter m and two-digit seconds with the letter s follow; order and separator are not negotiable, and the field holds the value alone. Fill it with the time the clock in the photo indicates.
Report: 10h36m57s
